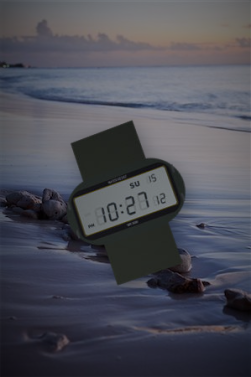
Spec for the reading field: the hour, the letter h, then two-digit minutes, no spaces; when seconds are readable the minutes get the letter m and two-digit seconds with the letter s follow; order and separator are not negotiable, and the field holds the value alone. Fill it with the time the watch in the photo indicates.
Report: 10h27m12s
